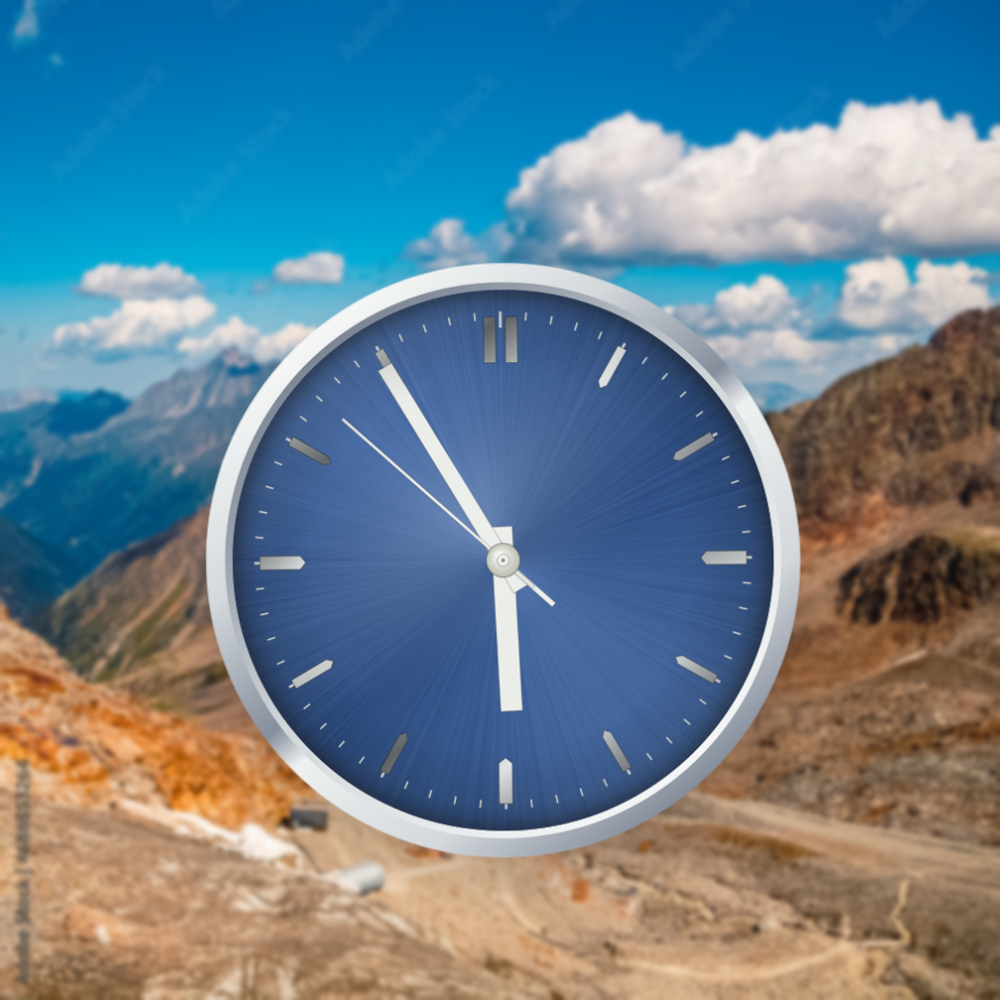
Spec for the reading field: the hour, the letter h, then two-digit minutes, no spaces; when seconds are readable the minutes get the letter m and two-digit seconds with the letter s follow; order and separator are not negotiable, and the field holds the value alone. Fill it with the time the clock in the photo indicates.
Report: 5h54m52s
